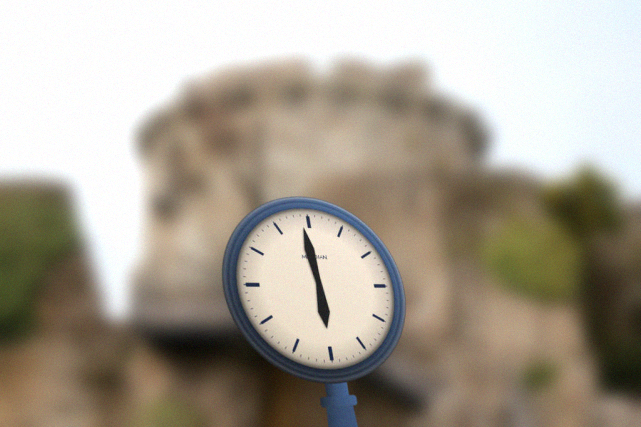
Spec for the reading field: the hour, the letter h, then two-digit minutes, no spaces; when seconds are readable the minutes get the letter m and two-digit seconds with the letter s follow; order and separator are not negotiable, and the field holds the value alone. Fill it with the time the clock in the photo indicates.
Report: 5h59
